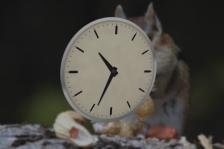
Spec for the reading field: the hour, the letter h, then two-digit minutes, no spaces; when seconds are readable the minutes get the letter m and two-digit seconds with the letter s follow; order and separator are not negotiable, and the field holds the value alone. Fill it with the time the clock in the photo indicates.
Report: 10h34
